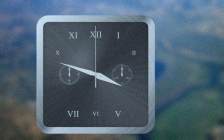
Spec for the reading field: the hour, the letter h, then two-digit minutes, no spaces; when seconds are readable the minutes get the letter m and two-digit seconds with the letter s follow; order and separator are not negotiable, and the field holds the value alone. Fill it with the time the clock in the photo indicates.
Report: 3h48
